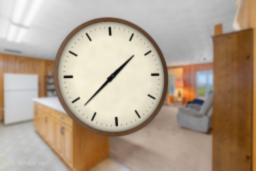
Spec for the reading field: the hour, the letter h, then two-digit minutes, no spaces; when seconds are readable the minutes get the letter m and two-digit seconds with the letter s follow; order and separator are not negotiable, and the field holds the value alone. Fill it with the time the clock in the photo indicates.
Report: 1h38
